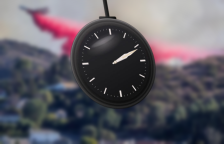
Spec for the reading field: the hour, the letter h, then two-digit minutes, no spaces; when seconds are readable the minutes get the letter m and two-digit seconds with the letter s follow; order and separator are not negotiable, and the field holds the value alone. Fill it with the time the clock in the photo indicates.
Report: 2h11
